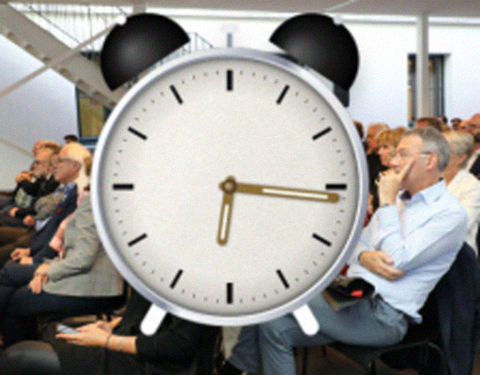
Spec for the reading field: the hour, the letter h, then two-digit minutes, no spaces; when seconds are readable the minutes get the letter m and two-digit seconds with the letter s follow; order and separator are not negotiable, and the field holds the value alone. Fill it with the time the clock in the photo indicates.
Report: 6h16
